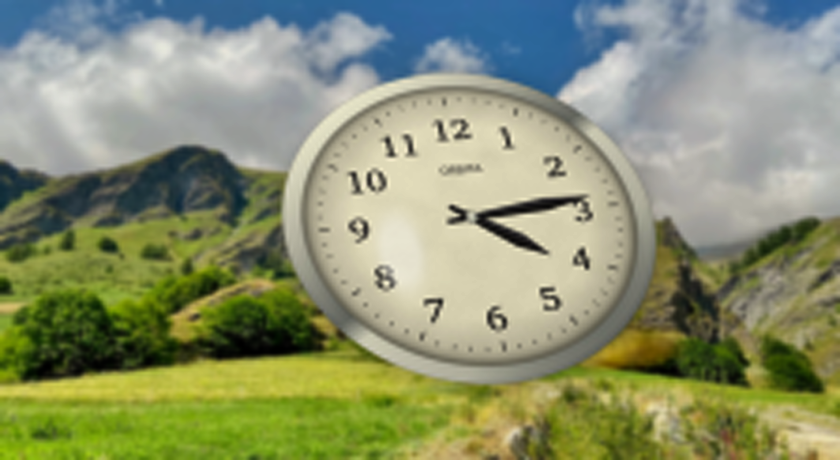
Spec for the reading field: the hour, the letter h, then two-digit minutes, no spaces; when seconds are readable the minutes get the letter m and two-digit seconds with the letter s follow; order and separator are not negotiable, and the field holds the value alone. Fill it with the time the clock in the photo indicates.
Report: 4h14
